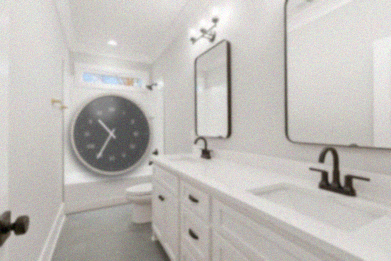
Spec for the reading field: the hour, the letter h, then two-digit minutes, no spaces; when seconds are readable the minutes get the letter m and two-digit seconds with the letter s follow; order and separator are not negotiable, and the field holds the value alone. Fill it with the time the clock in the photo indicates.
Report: 10h35
